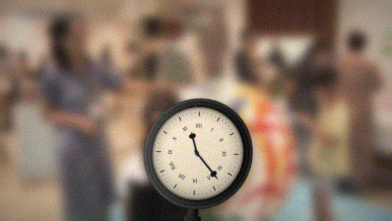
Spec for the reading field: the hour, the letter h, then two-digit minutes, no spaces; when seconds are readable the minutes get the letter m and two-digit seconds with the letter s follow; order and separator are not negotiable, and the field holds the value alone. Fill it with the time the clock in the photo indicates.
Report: 11h23
